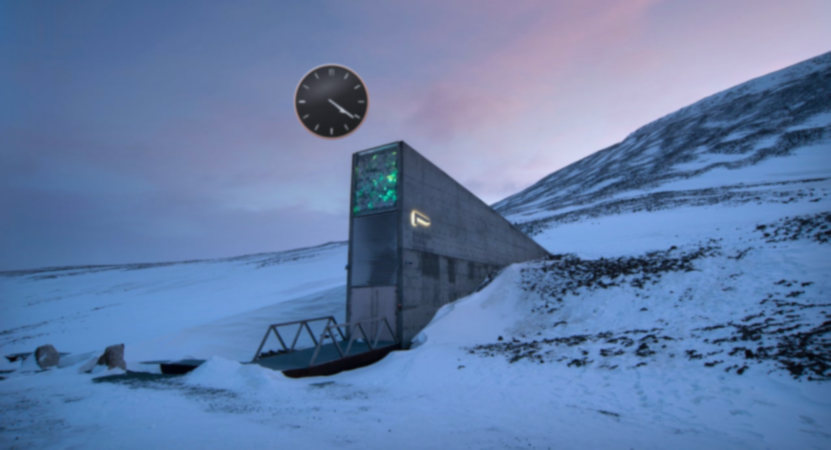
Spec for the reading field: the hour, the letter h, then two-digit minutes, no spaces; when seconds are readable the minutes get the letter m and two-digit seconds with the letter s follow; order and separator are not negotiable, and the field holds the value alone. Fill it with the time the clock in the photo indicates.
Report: 4h21
